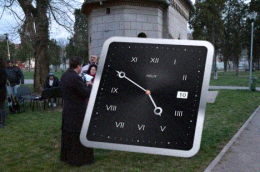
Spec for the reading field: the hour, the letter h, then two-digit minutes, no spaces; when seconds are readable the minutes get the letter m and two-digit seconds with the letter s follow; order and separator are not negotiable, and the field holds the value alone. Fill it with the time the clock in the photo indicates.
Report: 4h50
